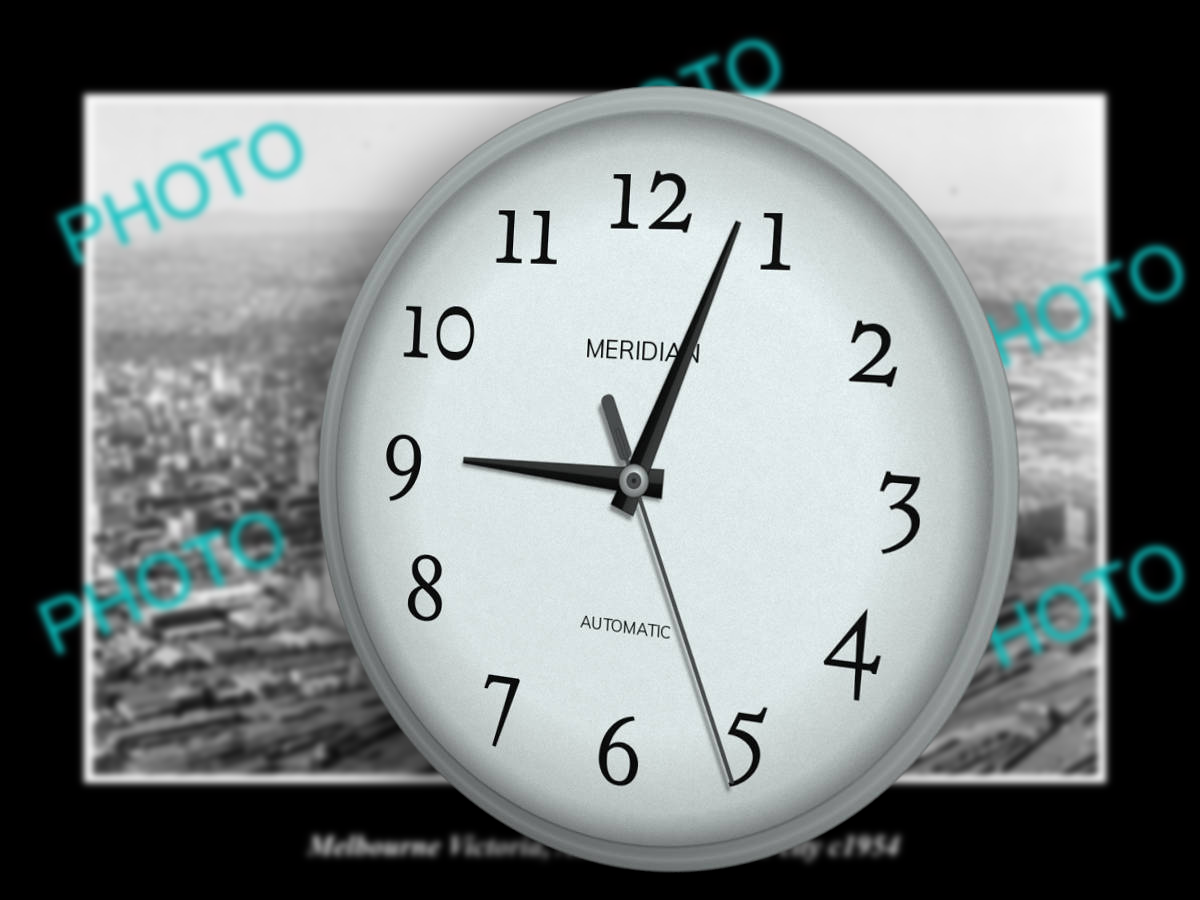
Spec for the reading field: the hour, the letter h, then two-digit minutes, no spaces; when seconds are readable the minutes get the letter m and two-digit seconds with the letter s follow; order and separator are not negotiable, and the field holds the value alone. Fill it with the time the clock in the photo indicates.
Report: 9h03m26s
